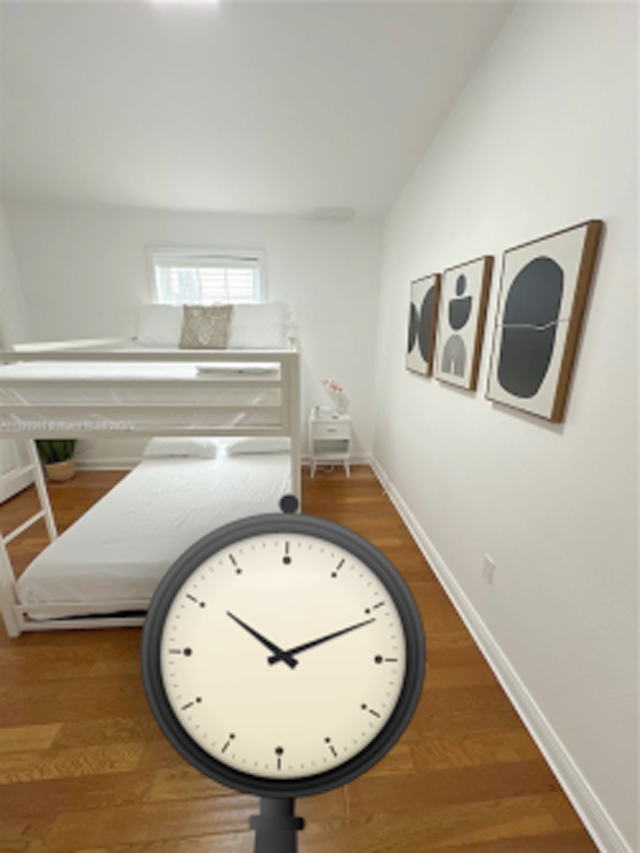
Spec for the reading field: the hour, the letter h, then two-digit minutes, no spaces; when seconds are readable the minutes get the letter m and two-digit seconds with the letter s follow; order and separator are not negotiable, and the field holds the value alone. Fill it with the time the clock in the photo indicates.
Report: 10h11
